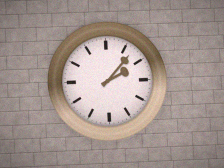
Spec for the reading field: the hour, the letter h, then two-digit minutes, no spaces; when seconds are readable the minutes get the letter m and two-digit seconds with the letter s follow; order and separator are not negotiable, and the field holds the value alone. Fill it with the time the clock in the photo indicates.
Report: 2h07
